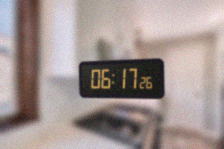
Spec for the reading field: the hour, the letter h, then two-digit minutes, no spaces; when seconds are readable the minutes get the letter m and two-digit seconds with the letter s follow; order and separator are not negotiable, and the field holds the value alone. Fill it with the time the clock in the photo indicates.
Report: 6h17m26s
